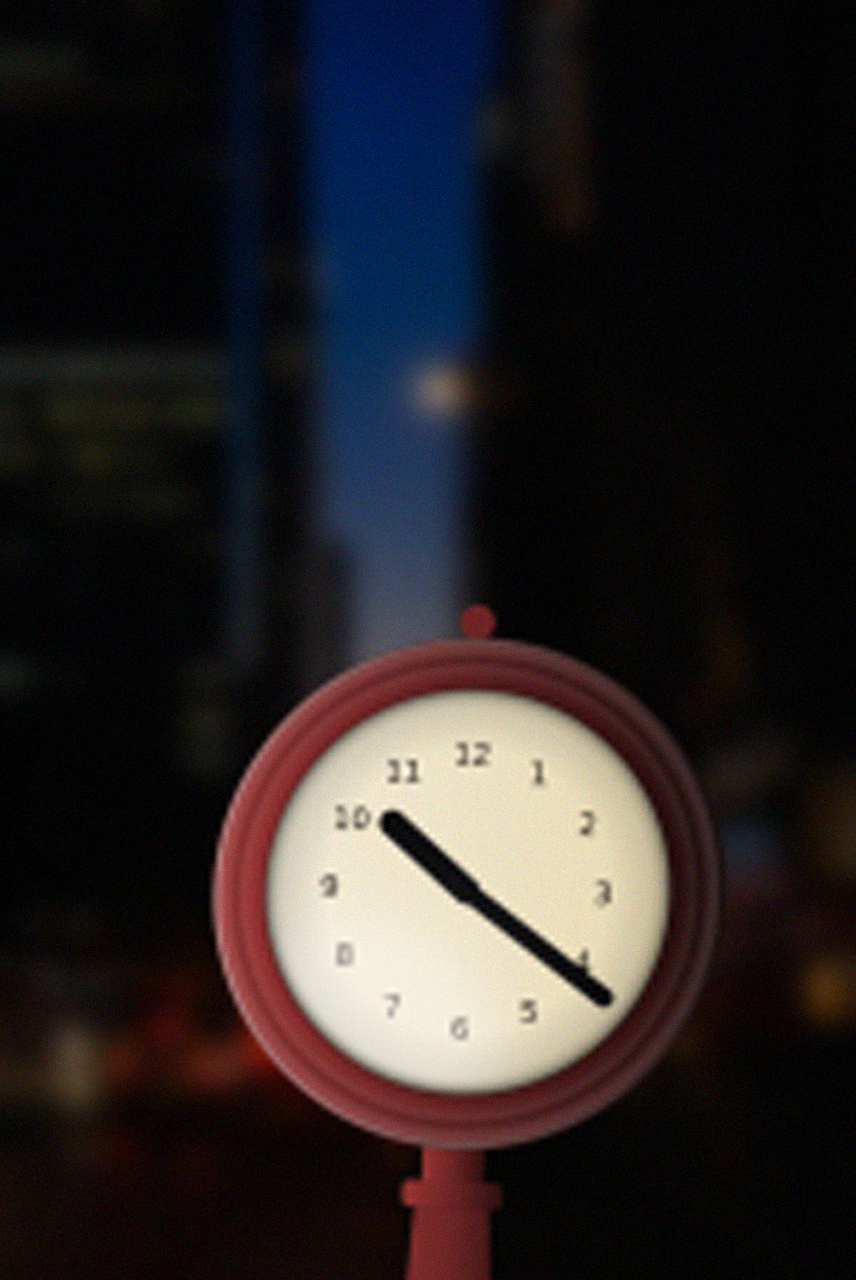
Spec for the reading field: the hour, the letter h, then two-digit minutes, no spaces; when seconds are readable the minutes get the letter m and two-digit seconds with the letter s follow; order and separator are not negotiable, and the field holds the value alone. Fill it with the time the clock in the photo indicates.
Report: 10h21
